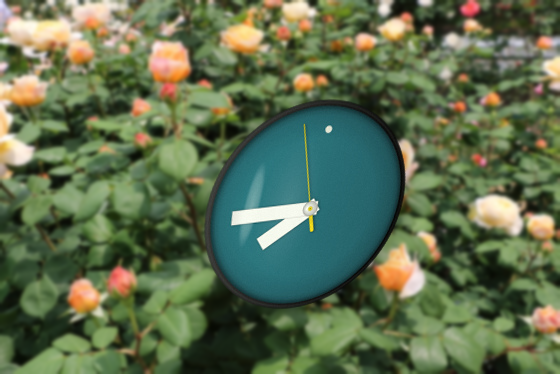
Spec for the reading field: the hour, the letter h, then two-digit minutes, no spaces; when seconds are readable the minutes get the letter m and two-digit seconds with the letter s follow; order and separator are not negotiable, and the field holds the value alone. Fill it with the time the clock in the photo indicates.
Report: 7h43m57s
